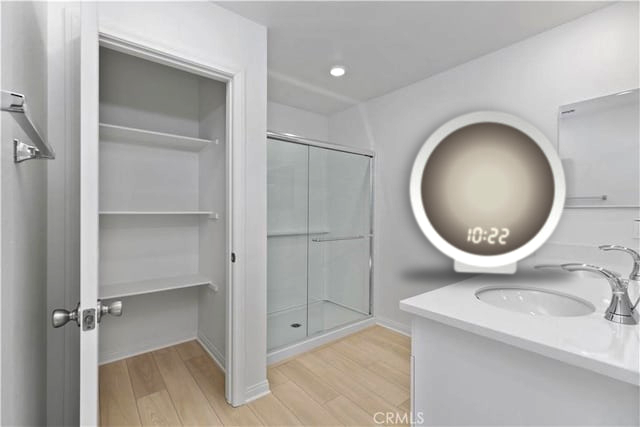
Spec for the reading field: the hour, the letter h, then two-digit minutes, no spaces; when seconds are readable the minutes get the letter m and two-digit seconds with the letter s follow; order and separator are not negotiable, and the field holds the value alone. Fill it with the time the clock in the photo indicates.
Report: 10h22
